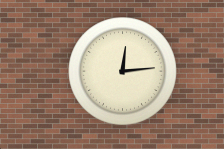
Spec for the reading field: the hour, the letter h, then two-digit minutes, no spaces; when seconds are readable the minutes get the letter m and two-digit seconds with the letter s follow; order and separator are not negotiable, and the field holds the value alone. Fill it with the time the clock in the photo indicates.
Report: 12h14
